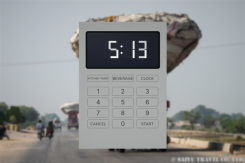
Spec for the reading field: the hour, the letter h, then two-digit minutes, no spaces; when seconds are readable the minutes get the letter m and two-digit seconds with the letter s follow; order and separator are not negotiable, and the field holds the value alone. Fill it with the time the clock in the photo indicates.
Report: 5h13
